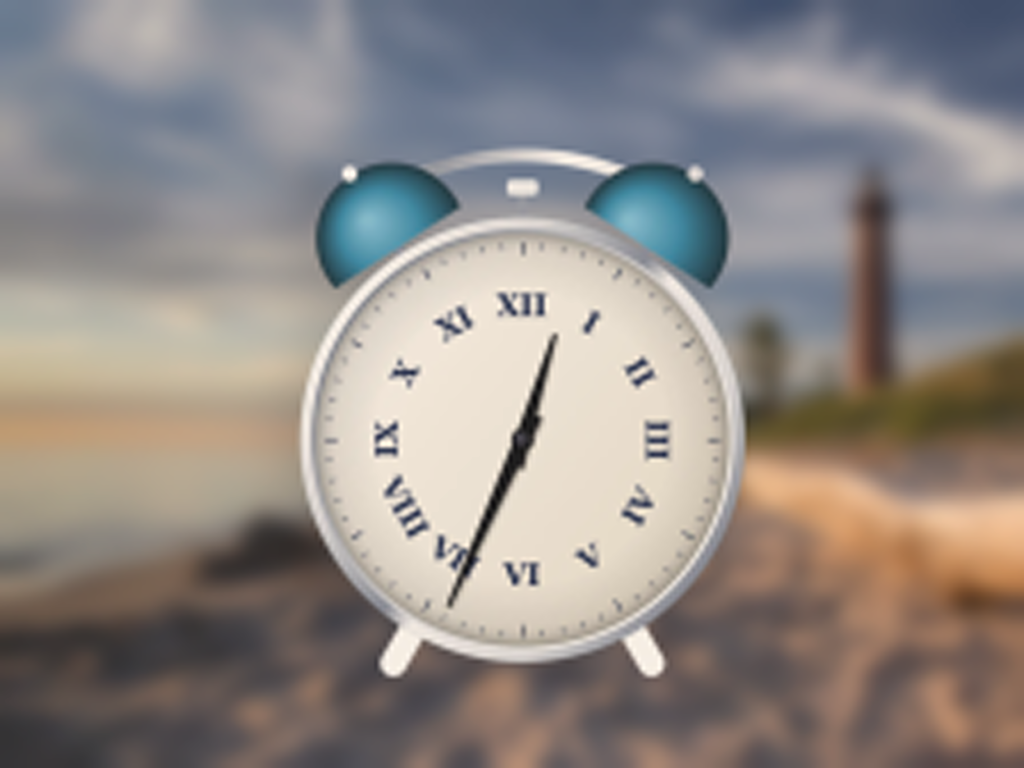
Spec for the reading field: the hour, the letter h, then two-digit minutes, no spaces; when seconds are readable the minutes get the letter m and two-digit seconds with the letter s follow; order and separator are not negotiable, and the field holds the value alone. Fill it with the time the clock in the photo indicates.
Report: 12h34
